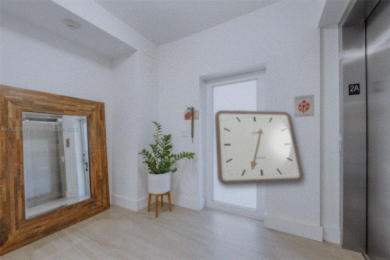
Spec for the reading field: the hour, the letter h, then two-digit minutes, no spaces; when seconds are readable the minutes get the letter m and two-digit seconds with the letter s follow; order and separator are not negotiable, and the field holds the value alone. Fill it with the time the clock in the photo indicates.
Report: 12h33
